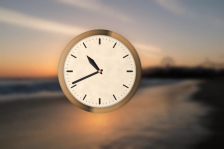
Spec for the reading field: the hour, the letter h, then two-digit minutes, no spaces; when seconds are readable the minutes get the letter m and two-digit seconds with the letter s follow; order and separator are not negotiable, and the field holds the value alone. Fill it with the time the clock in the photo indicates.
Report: 10h41
